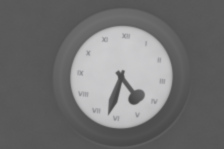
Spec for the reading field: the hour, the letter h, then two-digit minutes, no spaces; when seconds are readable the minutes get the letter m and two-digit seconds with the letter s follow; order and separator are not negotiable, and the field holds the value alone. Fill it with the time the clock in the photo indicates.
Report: 4h32
